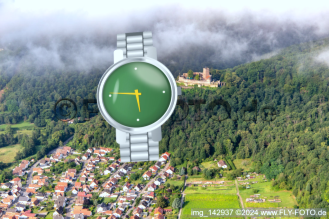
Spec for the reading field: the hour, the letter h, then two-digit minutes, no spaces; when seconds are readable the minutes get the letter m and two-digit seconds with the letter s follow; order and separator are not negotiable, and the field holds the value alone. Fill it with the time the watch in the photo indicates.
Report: 5h46
